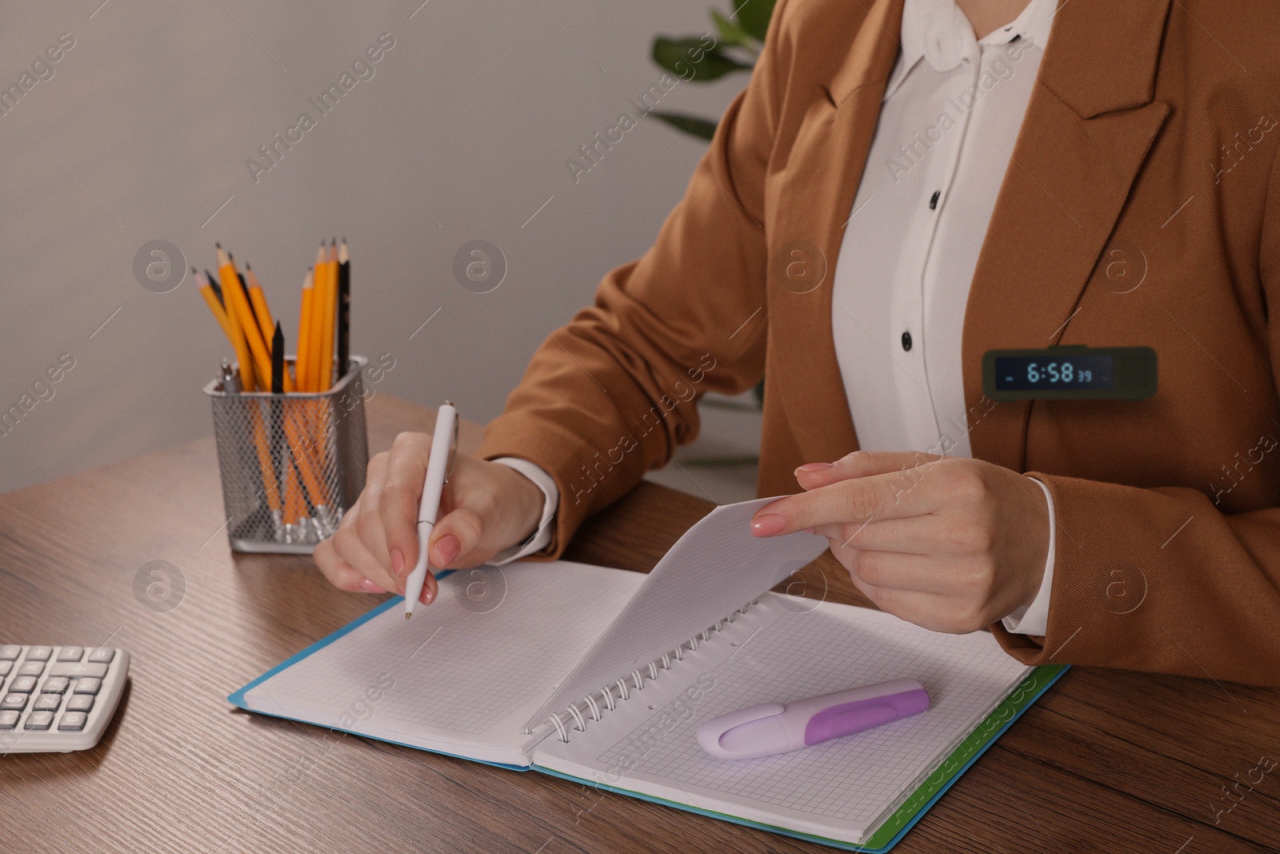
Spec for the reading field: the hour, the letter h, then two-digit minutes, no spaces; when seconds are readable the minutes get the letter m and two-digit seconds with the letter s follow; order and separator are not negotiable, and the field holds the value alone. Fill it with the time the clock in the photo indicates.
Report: 6h58
